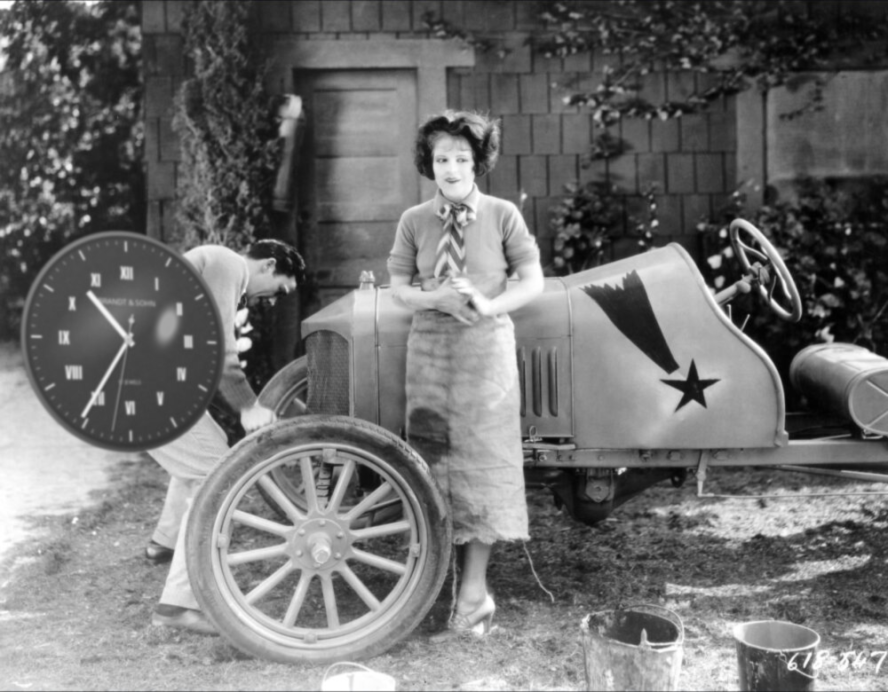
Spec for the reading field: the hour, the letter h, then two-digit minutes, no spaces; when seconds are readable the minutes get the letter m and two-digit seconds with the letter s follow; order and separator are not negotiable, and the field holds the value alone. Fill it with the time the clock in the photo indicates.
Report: 10h35m32s
